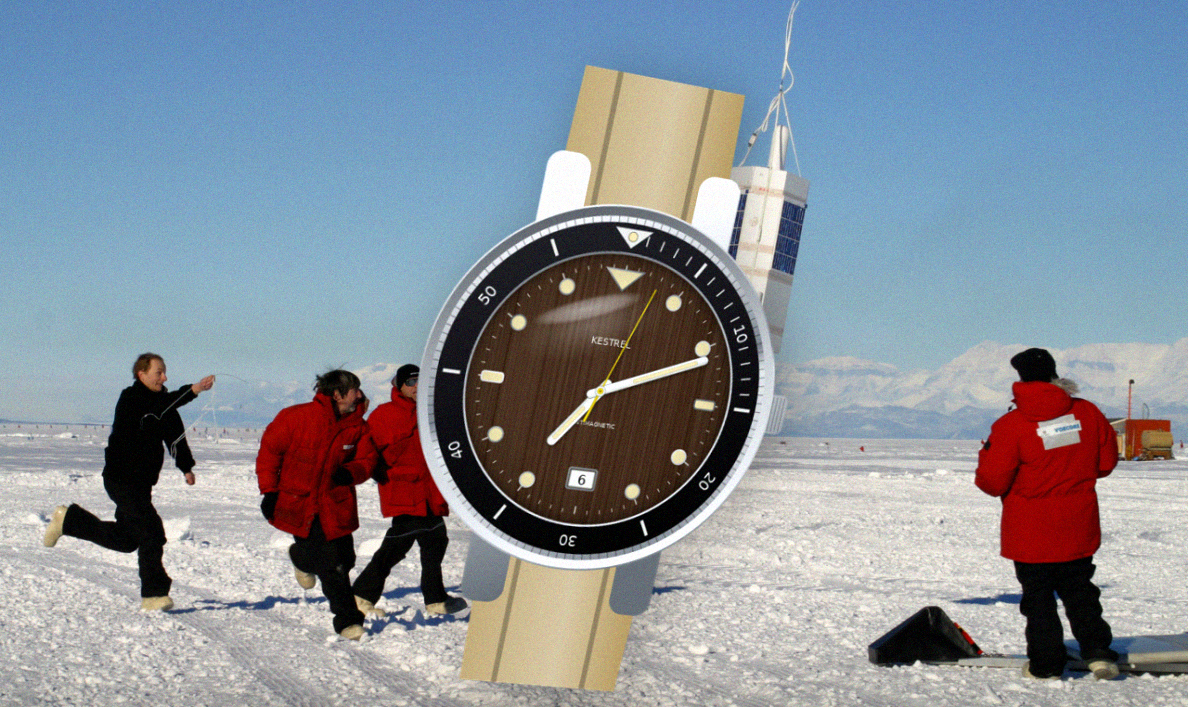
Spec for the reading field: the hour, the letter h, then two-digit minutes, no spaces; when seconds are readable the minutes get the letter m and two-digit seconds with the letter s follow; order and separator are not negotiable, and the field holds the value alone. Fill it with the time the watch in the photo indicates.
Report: 7h11m03s
